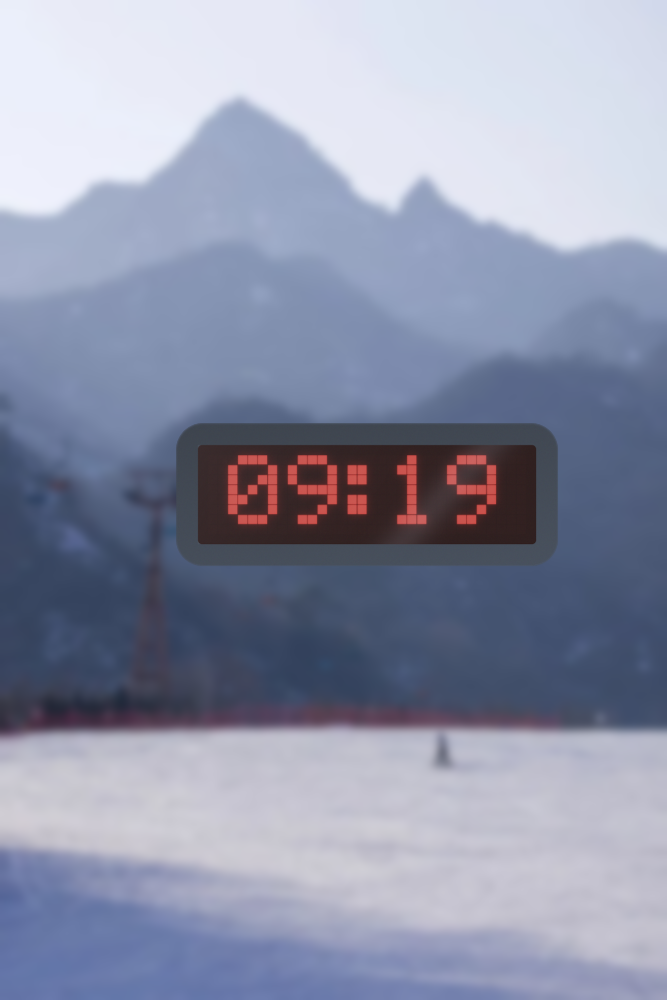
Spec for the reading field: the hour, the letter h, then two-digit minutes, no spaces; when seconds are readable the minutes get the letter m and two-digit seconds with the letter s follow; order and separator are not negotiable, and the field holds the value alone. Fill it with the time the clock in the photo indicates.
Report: 9h19
